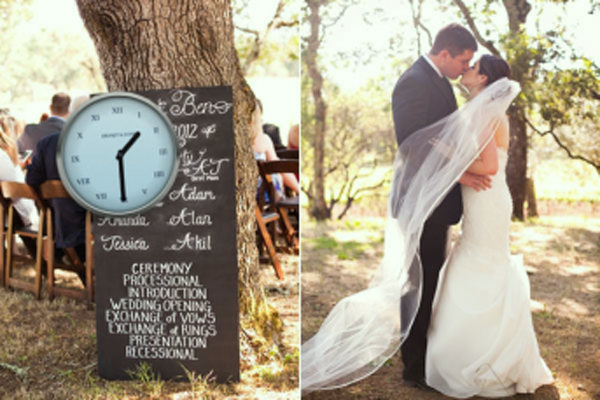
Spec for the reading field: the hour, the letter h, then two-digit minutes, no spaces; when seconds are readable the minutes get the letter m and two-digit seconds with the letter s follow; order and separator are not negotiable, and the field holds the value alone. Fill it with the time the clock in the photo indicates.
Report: 1h30
